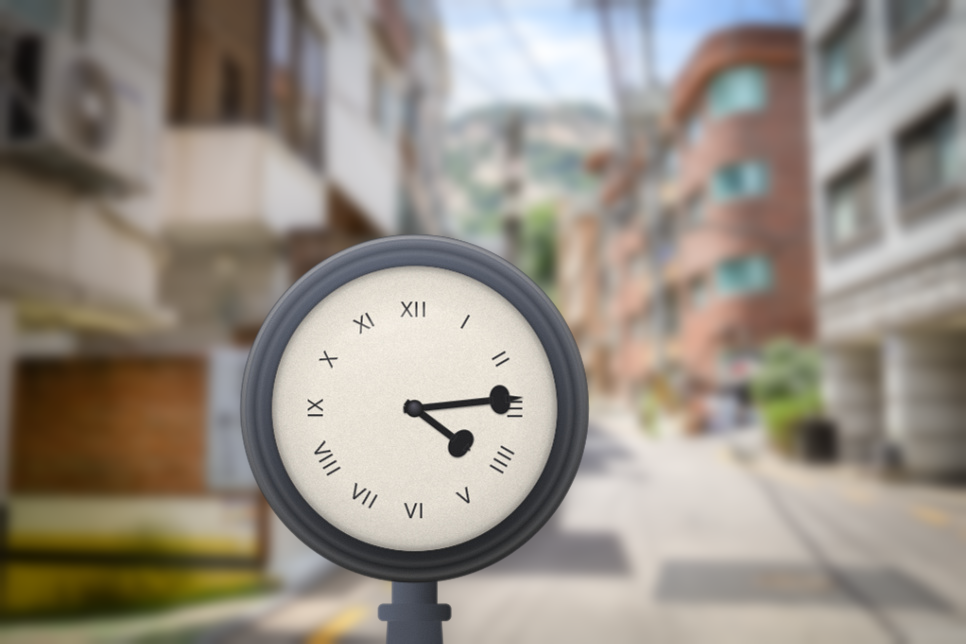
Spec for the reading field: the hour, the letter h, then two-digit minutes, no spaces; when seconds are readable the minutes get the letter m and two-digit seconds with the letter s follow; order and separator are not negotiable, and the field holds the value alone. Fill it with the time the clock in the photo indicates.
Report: 4h14
